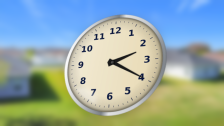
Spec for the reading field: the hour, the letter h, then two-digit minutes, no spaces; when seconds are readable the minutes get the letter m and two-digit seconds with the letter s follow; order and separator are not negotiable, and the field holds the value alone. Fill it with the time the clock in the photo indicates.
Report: 2h20
